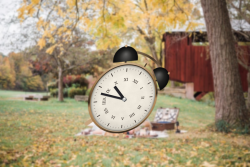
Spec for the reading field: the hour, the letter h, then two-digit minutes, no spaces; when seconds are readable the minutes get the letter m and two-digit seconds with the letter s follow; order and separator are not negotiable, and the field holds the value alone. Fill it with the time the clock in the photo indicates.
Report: 9h43
